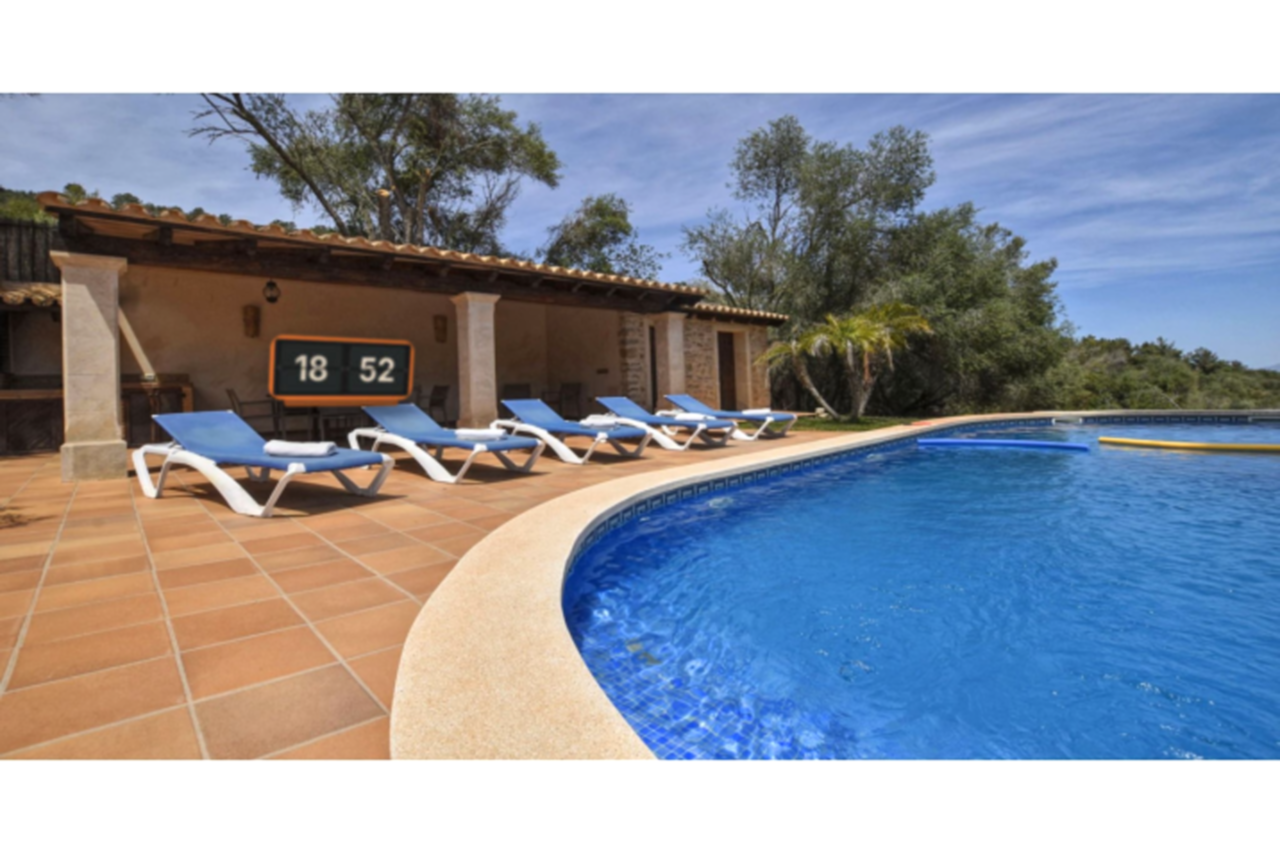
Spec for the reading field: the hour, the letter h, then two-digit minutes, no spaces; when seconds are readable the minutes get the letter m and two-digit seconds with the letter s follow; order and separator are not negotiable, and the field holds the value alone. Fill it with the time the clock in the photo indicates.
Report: 18h52
